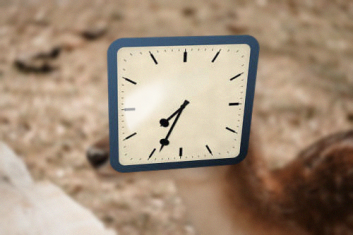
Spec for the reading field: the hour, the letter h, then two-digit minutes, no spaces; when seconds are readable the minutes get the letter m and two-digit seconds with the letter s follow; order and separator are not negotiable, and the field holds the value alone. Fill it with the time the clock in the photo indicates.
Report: 7h34
